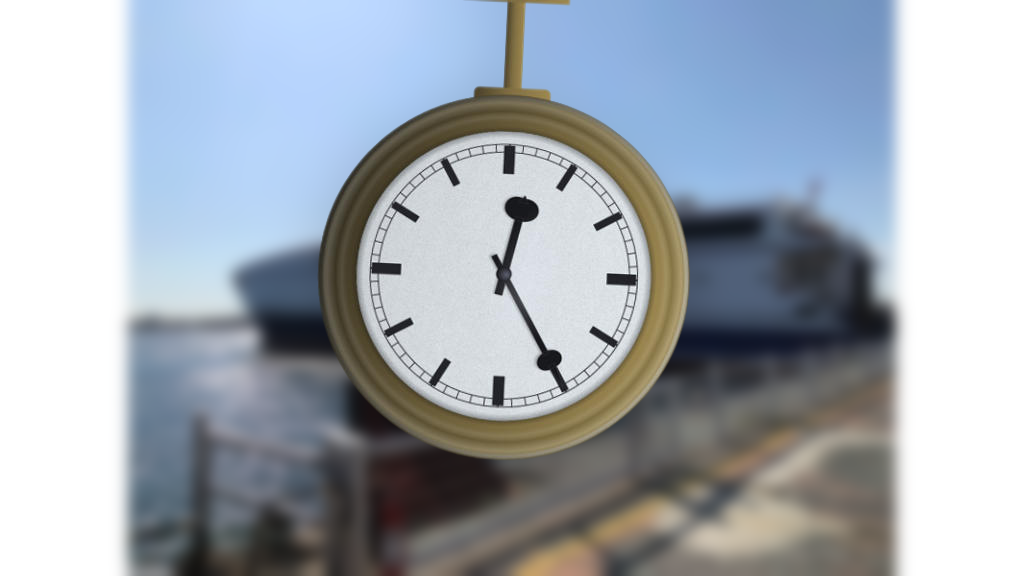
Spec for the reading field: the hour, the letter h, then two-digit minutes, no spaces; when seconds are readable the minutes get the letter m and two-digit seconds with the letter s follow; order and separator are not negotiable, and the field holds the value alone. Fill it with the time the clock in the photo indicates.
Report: 12h25
